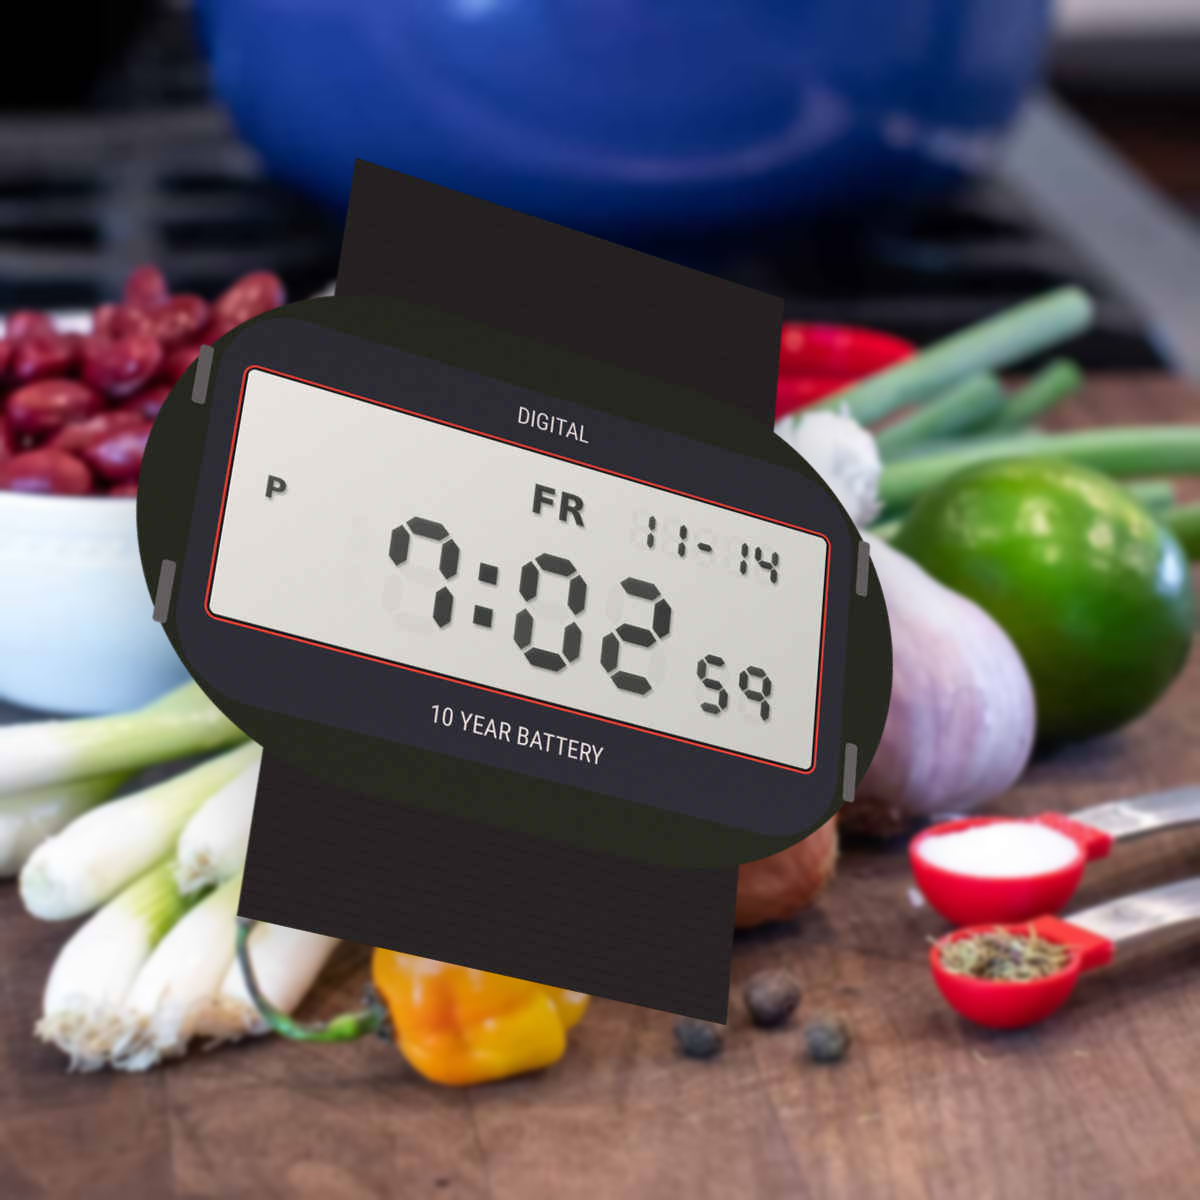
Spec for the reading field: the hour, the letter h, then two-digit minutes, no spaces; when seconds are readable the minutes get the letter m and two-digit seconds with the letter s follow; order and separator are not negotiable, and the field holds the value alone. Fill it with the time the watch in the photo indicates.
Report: 7h02m59s
